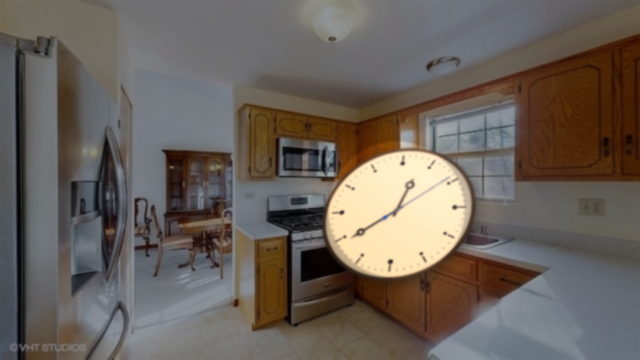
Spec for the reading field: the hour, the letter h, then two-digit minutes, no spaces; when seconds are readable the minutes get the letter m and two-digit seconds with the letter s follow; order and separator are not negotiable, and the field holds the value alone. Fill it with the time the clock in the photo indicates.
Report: 12h39m09s
